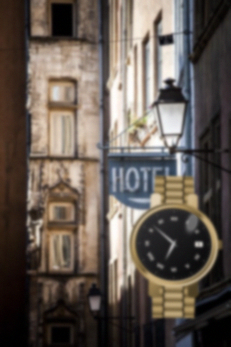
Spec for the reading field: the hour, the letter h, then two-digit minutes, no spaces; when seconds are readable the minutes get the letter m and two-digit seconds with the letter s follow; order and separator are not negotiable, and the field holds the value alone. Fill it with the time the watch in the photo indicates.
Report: 6h52
